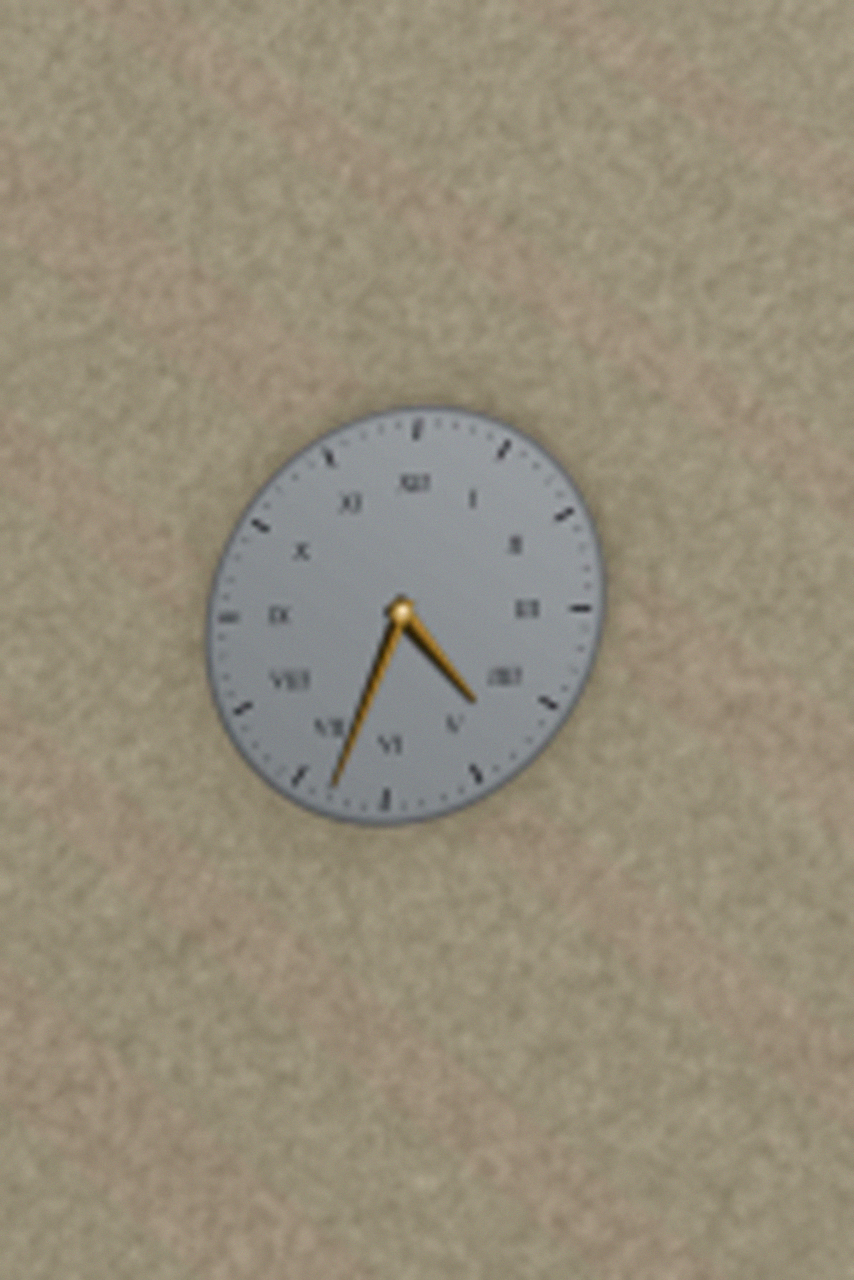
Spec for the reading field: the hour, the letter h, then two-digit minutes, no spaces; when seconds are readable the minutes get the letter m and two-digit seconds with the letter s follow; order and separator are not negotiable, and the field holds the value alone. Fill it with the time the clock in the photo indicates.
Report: 4h33
